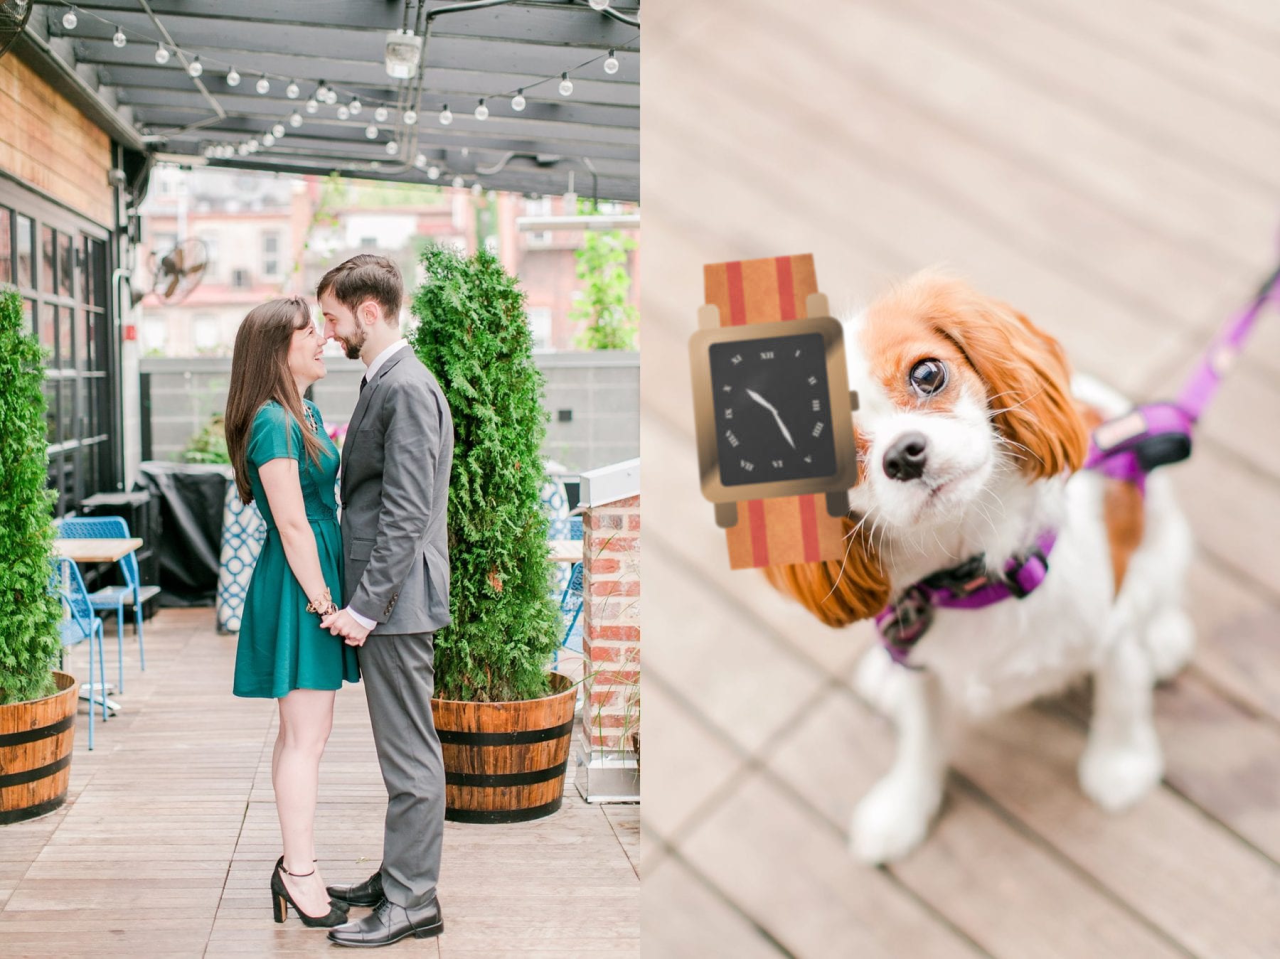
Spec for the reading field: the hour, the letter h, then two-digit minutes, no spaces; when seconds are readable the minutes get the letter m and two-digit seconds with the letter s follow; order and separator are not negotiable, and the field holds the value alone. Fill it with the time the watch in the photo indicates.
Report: 10h26
